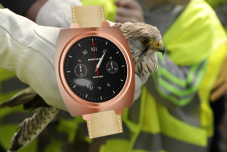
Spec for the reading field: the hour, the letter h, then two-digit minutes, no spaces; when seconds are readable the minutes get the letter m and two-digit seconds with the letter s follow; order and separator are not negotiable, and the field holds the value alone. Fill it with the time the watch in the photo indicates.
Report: 1h06
